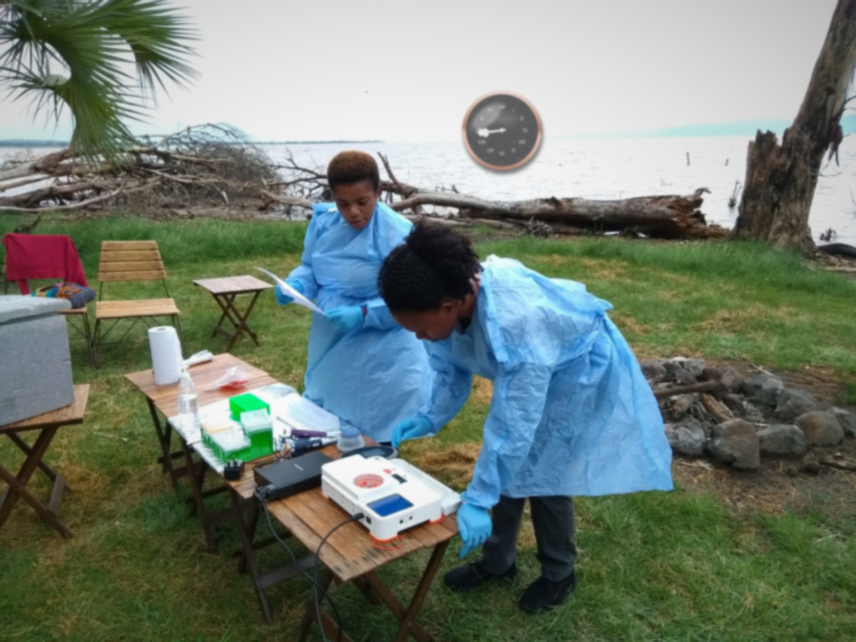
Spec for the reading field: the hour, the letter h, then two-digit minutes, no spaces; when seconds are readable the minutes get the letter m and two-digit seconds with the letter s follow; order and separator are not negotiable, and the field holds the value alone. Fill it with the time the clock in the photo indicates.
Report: 8h44
